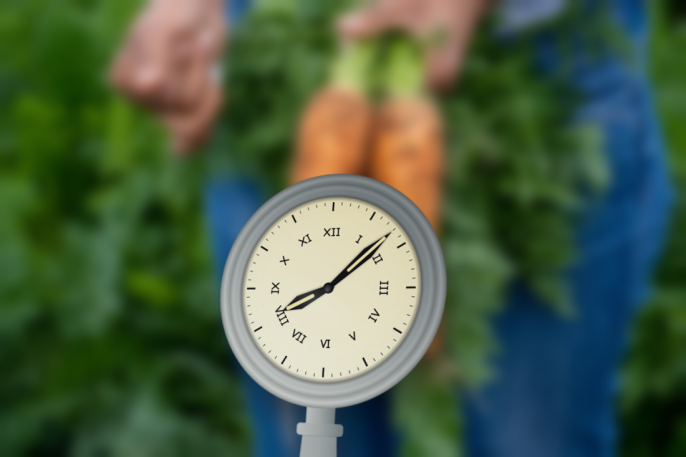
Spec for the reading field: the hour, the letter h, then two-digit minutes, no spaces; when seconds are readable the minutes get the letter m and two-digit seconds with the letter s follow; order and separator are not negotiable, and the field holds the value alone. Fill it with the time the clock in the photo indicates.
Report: 8h08
